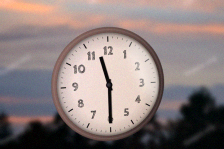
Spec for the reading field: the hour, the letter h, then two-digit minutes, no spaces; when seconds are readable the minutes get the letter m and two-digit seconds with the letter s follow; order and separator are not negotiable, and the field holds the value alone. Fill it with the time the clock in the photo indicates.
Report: 11h30
